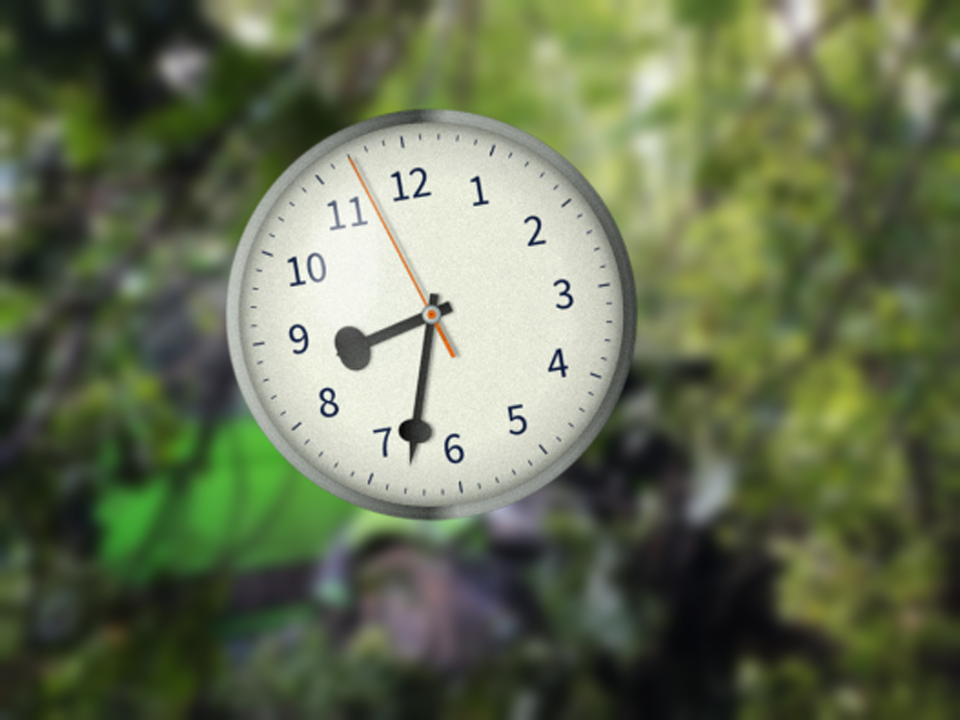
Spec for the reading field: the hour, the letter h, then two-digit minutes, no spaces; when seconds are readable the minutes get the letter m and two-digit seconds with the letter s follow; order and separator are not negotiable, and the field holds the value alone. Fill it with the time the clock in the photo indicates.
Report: 8h32m57s
